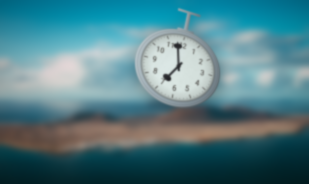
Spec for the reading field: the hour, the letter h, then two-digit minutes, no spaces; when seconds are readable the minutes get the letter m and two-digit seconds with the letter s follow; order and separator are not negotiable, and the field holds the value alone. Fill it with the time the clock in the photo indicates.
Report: 6h58
